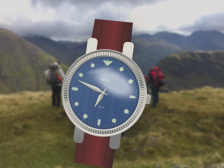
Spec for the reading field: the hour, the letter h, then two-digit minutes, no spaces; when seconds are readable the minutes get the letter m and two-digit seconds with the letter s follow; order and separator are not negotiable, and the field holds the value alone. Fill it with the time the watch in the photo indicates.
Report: 6h48
